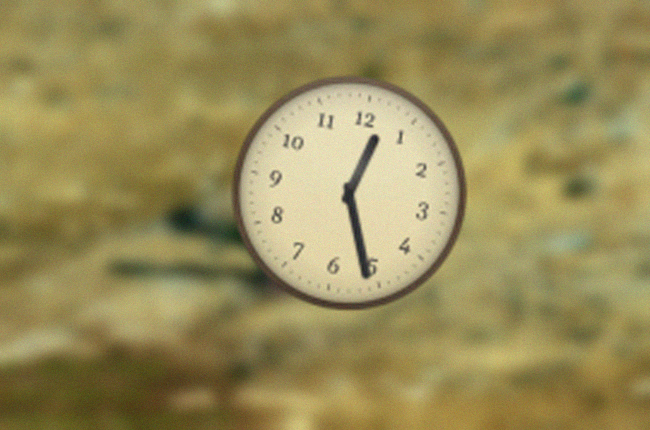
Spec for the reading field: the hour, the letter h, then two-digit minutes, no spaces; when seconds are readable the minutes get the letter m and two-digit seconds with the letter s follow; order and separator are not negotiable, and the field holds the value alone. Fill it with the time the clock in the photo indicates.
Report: 12h26
